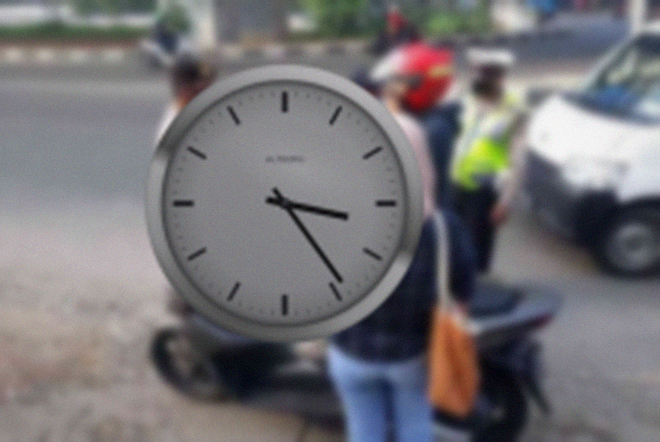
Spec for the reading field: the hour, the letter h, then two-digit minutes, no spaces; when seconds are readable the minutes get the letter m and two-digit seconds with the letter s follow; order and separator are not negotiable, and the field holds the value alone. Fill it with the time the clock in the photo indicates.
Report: 3h24
